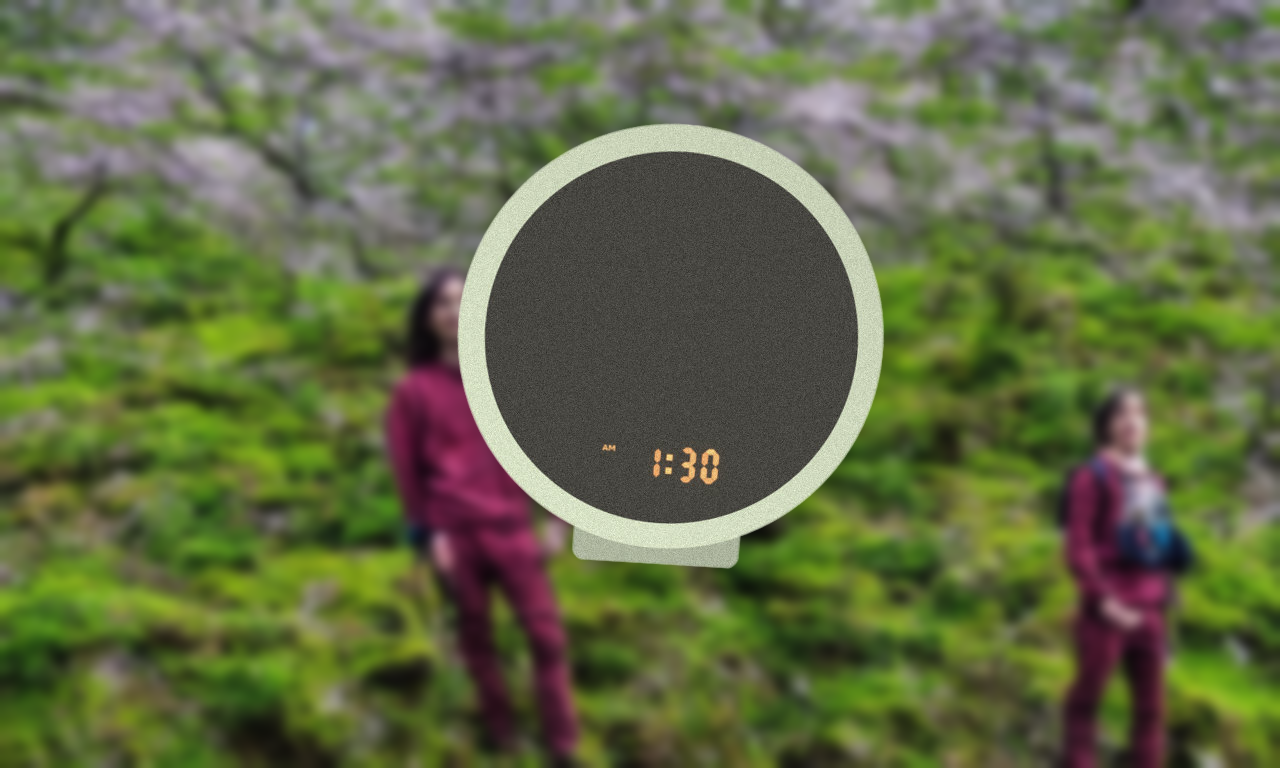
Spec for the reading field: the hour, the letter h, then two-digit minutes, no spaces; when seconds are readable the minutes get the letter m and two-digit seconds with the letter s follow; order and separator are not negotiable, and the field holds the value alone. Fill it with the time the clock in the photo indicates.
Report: 1h30
